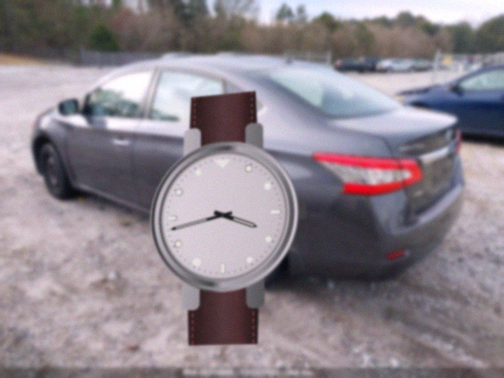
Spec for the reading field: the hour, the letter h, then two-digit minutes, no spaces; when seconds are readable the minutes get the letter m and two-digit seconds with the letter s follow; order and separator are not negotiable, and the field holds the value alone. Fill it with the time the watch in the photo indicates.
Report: 3h43
